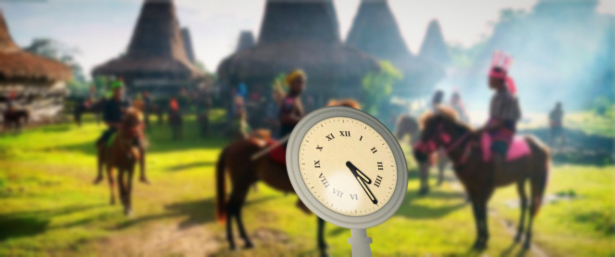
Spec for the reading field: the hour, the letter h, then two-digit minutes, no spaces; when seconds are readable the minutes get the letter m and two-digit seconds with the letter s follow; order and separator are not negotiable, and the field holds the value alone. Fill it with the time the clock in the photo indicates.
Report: 4h25
